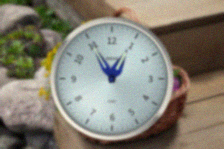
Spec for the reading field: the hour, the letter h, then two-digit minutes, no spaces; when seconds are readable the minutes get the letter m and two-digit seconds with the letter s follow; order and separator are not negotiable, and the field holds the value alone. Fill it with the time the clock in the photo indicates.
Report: 12h55
